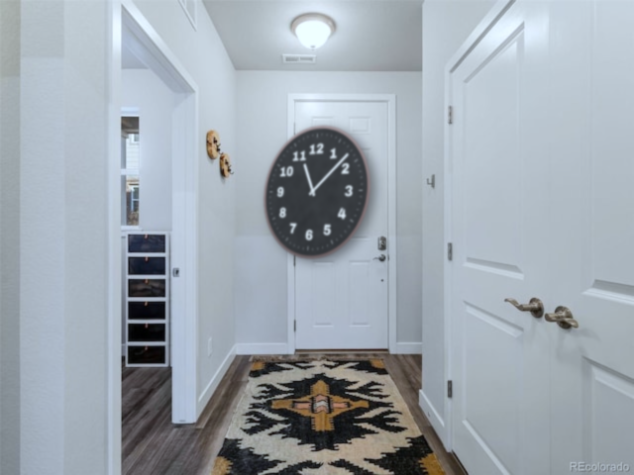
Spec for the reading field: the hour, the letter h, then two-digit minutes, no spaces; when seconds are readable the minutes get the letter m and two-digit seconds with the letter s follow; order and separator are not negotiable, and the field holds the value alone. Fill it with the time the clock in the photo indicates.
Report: 11h08
